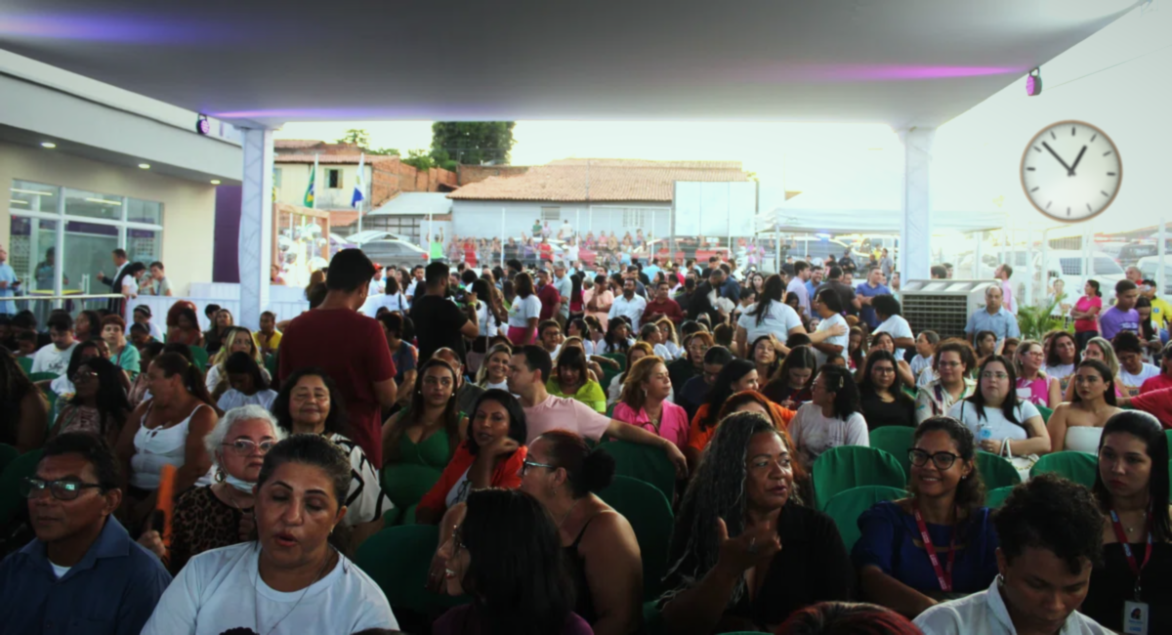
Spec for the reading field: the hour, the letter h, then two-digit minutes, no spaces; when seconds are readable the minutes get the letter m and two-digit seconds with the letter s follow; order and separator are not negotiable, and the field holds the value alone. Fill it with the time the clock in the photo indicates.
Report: 12h52
